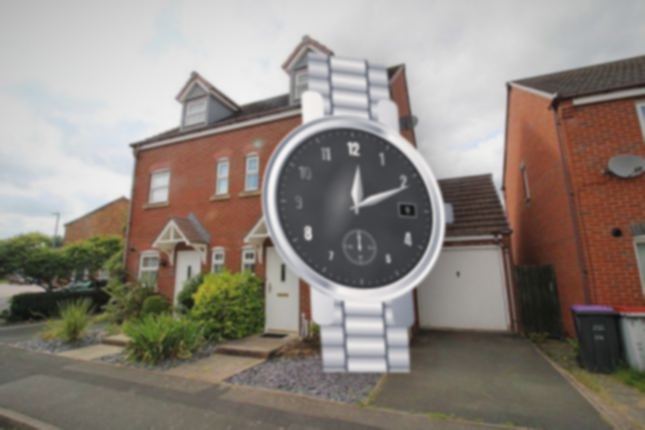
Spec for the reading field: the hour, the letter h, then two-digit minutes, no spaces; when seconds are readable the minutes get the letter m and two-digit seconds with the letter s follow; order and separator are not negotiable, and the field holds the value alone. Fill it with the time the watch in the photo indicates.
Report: 12h11
